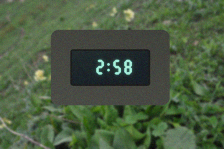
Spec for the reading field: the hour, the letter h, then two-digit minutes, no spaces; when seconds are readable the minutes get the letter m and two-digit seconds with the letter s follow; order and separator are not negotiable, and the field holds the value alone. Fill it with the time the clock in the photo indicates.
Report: 2h58
